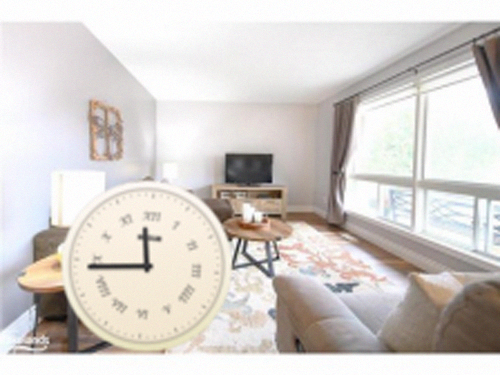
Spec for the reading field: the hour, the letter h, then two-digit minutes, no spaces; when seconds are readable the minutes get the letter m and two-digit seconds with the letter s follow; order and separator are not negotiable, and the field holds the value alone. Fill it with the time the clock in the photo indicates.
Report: 11h44
